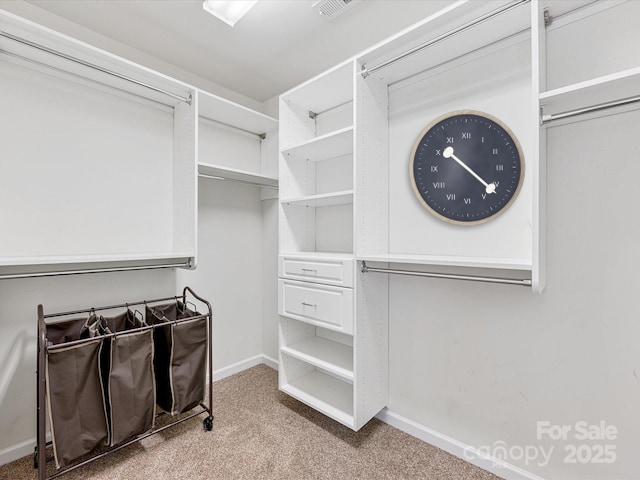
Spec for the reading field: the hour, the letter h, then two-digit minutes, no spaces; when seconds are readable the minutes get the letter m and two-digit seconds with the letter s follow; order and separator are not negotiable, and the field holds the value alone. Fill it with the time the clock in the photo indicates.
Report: 10h22
